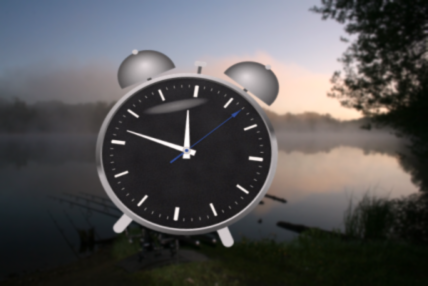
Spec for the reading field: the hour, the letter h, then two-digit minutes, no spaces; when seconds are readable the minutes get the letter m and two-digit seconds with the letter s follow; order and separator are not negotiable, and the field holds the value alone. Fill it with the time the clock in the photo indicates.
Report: 11h47m07s
